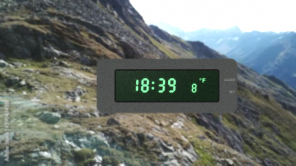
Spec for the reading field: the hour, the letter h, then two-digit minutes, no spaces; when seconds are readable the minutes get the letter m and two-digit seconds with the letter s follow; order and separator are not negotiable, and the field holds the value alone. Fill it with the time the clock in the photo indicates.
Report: 18h39
